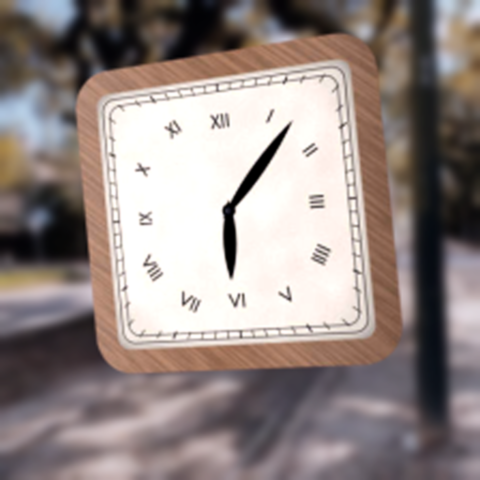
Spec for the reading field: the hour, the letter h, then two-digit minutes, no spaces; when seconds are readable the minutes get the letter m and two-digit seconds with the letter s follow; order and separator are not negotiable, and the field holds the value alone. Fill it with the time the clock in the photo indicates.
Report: 6h07
